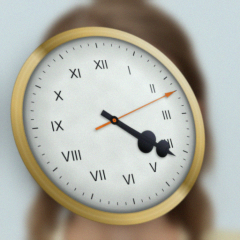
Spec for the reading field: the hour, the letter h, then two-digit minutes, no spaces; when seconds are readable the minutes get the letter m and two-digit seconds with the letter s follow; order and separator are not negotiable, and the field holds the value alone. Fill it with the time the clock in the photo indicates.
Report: 4h21m12s
